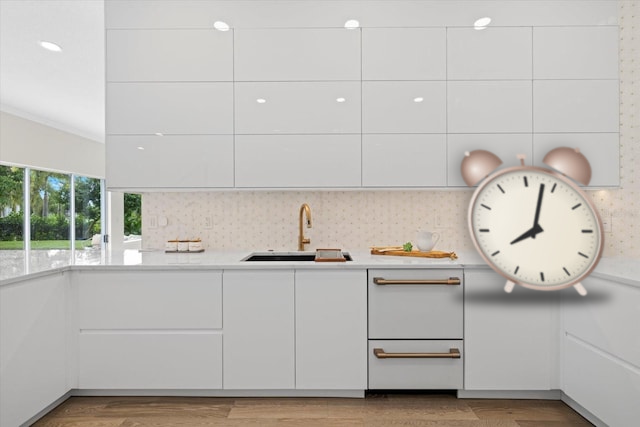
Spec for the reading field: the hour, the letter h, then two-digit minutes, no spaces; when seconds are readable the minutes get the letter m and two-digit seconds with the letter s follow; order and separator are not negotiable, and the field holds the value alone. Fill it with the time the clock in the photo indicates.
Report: 8h03
